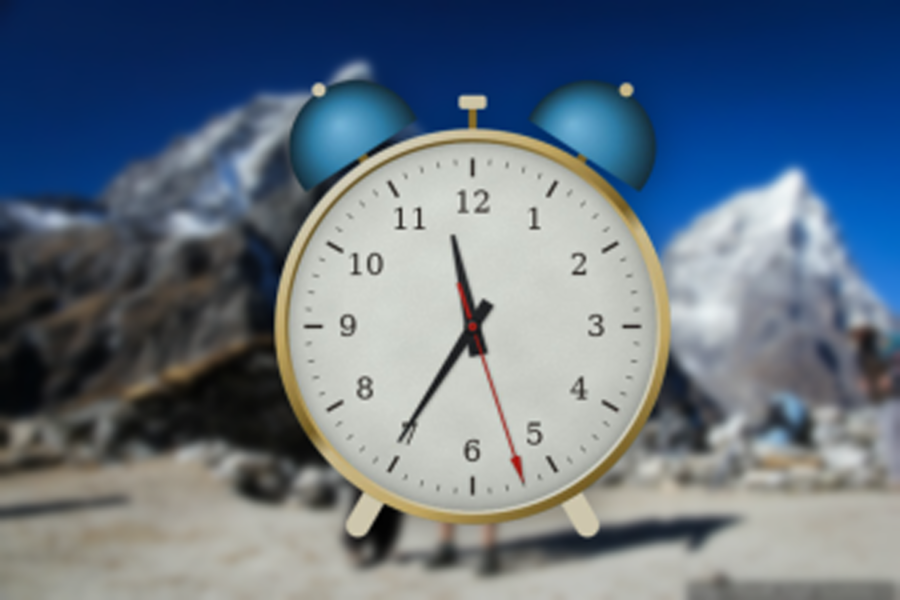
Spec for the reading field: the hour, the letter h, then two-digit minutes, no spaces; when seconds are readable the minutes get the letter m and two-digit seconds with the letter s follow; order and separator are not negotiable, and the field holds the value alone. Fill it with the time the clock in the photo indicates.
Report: 11h35m27s
